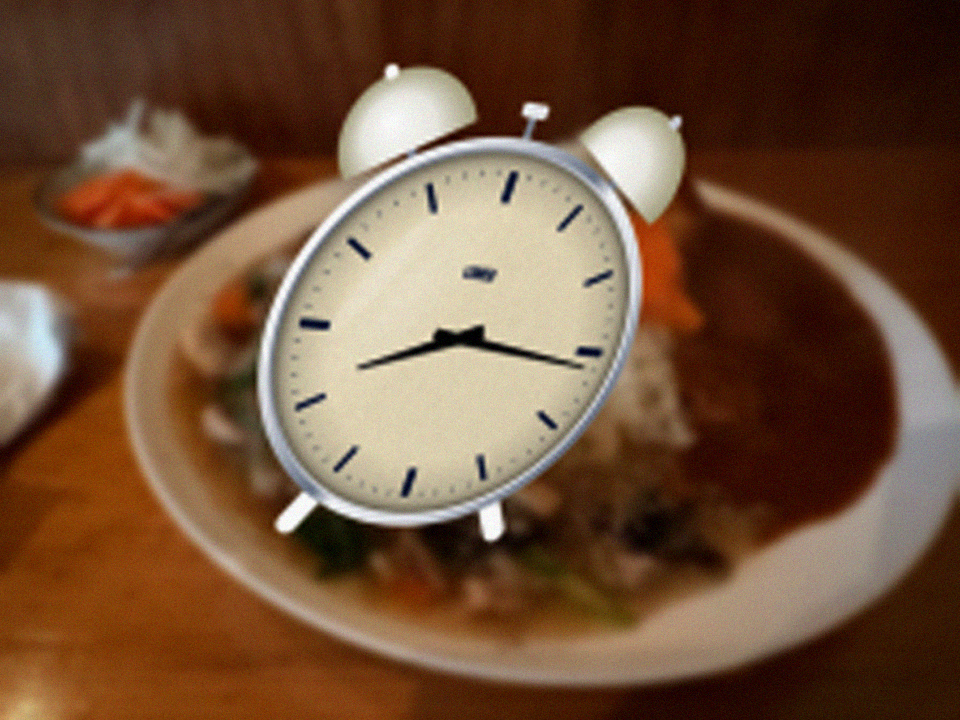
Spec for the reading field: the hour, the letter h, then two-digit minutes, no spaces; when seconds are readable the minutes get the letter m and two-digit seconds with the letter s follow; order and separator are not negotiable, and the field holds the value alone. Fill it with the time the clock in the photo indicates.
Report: 8h16
